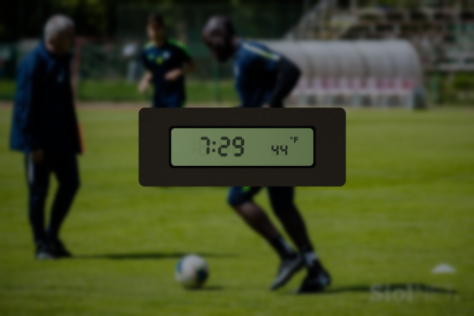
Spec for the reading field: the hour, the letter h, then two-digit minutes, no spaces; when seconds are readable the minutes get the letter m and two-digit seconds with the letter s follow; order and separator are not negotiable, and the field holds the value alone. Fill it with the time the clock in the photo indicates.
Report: 7h29
